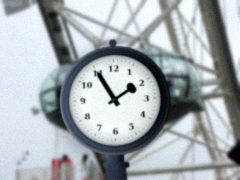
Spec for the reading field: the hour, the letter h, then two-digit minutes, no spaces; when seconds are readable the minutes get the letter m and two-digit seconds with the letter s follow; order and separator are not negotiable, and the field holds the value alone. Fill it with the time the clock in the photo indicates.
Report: 1h55
